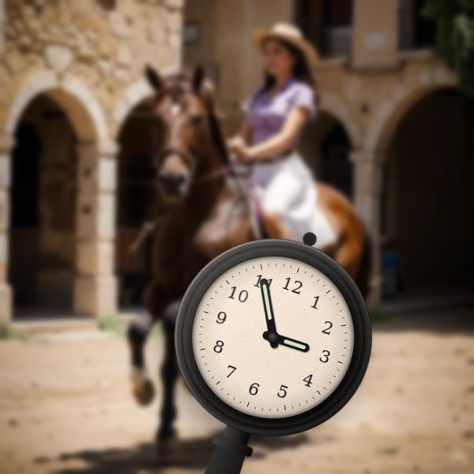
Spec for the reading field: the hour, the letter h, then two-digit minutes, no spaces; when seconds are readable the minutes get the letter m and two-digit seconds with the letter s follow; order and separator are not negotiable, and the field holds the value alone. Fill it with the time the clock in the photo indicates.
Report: 2h55
